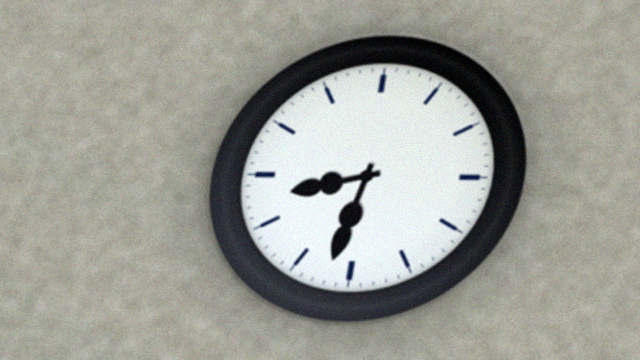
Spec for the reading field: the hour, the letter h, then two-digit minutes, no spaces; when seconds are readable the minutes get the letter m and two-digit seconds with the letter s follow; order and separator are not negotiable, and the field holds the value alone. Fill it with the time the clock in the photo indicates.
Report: 8h32
